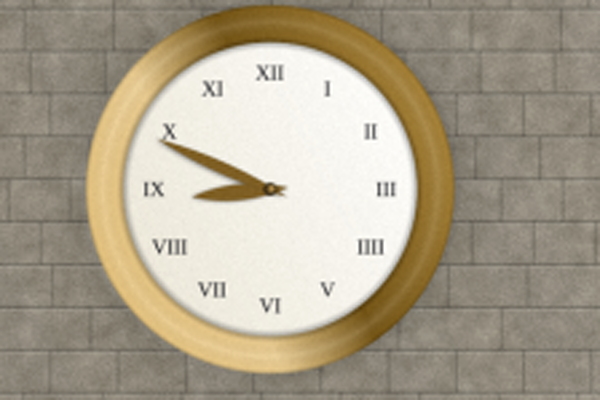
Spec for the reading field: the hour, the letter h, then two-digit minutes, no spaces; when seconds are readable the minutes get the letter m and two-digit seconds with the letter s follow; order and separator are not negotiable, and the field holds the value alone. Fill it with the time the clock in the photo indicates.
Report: 8h49
